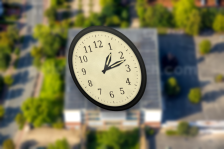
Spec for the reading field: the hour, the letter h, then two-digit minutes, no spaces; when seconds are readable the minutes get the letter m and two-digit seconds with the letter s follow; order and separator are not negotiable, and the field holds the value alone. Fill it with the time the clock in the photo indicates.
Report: 1h12
